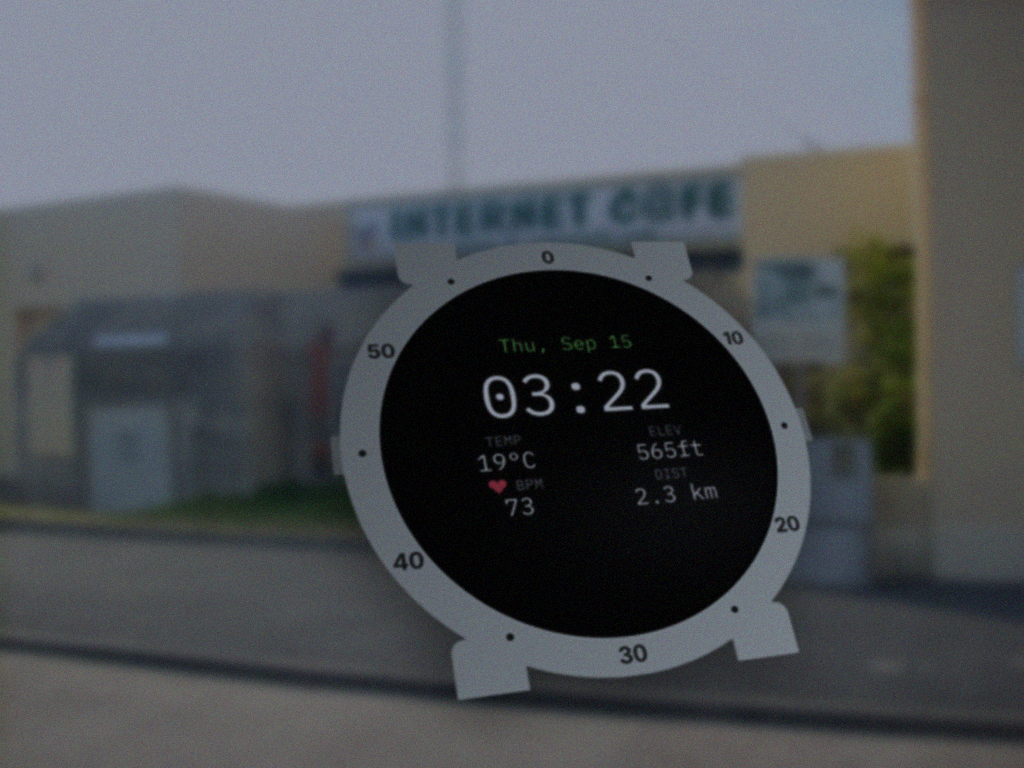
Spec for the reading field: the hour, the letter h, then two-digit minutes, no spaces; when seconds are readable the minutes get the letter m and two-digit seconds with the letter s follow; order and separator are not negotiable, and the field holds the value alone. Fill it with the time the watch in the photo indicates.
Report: 3h22
